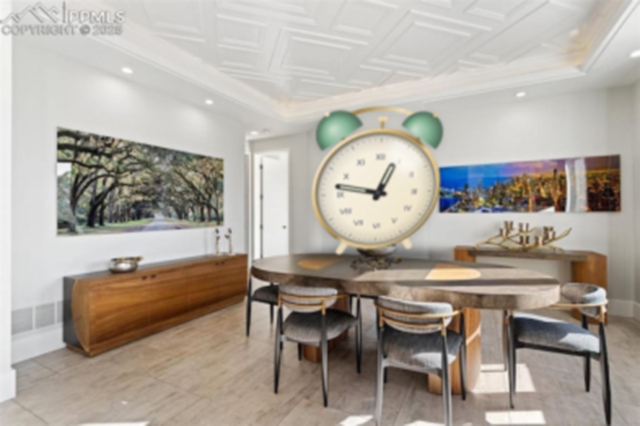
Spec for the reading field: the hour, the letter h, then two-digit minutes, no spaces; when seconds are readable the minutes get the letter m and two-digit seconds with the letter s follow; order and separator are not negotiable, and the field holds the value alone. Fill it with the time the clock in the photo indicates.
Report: 12h47
